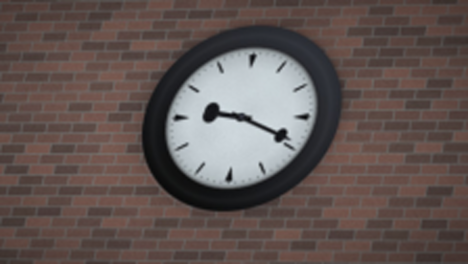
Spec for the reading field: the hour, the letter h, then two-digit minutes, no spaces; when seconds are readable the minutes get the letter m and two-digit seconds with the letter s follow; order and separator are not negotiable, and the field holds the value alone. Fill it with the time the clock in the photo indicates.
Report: 9h19
